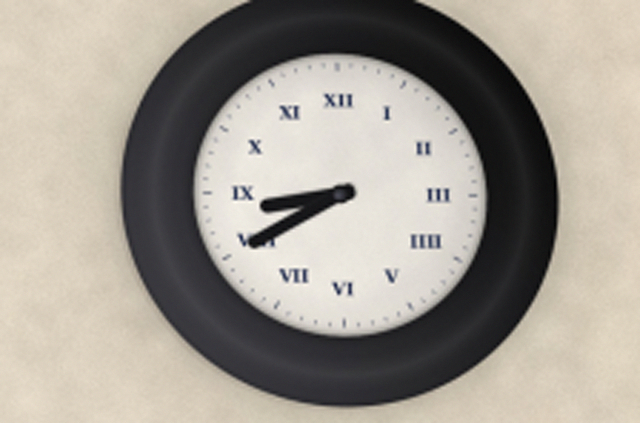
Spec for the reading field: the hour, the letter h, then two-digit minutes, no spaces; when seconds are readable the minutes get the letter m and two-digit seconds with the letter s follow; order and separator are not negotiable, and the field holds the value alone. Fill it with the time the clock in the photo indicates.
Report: 8h40
